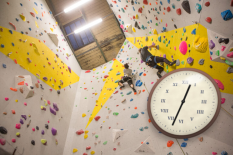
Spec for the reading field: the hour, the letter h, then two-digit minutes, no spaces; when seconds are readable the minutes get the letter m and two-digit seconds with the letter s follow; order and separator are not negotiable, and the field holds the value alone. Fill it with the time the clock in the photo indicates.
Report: 12h33
